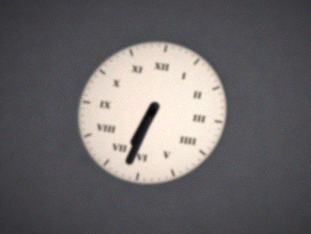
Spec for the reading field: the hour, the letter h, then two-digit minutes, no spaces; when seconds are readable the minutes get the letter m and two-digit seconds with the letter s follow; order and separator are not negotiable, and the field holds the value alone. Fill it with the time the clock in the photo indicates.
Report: 6h32
